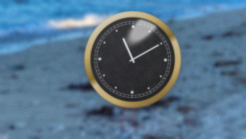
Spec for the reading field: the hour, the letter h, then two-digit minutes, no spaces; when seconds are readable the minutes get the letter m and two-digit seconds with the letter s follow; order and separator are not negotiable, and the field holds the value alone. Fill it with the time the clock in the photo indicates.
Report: 11h10
